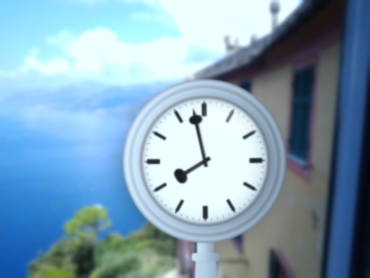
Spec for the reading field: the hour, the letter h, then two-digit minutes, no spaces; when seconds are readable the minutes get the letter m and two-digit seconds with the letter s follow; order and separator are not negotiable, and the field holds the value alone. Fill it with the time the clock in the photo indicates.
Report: 7h58
